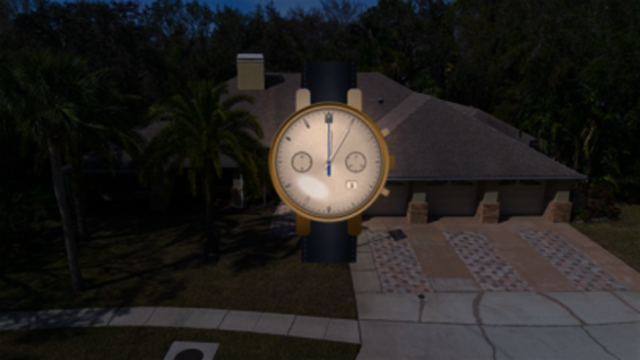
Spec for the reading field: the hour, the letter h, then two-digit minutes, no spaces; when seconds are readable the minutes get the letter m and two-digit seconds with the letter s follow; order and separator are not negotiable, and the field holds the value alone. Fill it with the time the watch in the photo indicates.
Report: 12h05
